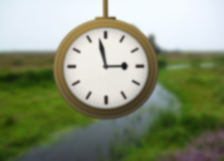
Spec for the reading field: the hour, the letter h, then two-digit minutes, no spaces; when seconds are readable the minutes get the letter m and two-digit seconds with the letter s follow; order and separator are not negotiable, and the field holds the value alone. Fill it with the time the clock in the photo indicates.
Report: 2h58
